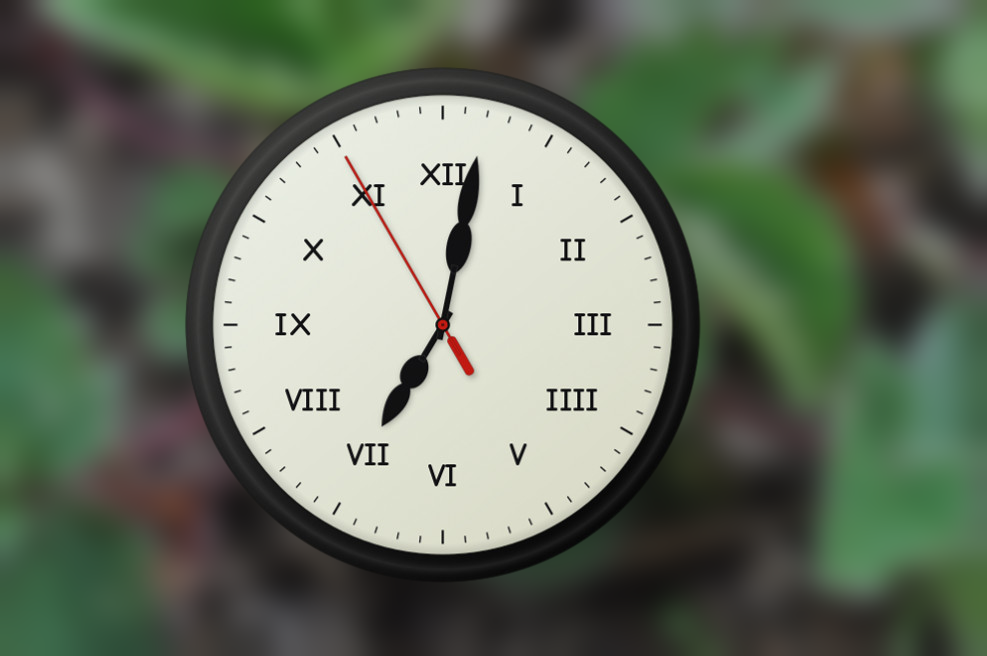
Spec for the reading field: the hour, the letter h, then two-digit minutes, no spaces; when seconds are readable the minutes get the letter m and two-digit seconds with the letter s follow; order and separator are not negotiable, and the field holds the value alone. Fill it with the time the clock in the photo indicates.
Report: 7h01m55s
